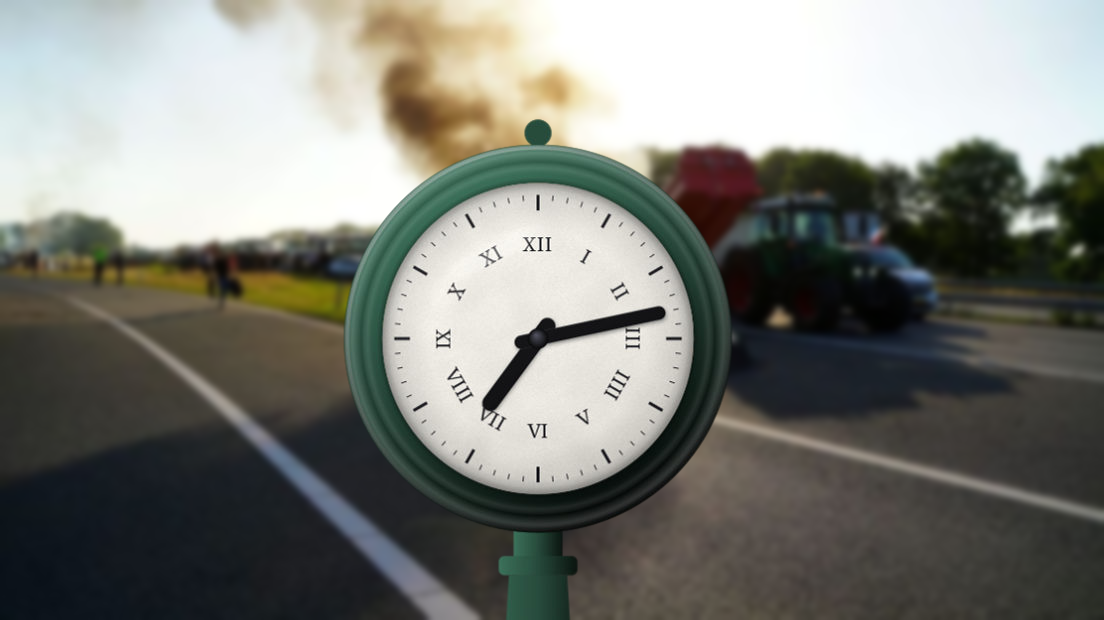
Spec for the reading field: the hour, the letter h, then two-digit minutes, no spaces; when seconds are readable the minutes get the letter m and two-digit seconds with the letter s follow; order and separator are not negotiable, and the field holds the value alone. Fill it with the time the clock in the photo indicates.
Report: 7h13
